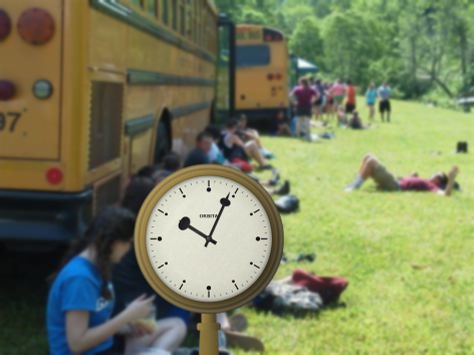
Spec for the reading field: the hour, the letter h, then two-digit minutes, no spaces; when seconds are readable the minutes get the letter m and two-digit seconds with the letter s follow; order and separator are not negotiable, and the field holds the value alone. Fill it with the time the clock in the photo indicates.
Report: 10h04
